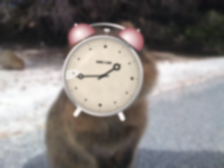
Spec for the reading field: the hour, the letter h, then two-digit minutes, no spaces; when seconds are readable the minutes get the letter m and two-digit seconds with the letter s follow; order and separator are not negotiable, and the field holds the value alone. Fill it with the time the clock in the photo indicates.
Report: 1h44
